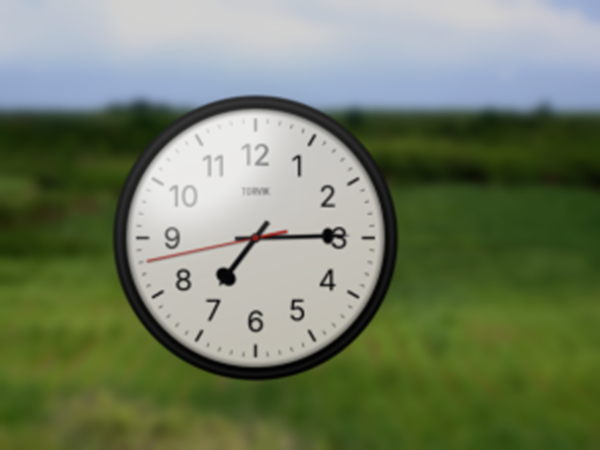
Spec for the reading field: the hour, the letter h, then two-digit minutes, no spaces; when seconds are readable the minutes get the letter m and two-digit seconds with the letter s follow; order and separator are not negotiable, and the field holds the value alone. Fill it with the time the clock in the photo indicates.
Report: 7h14m43s
